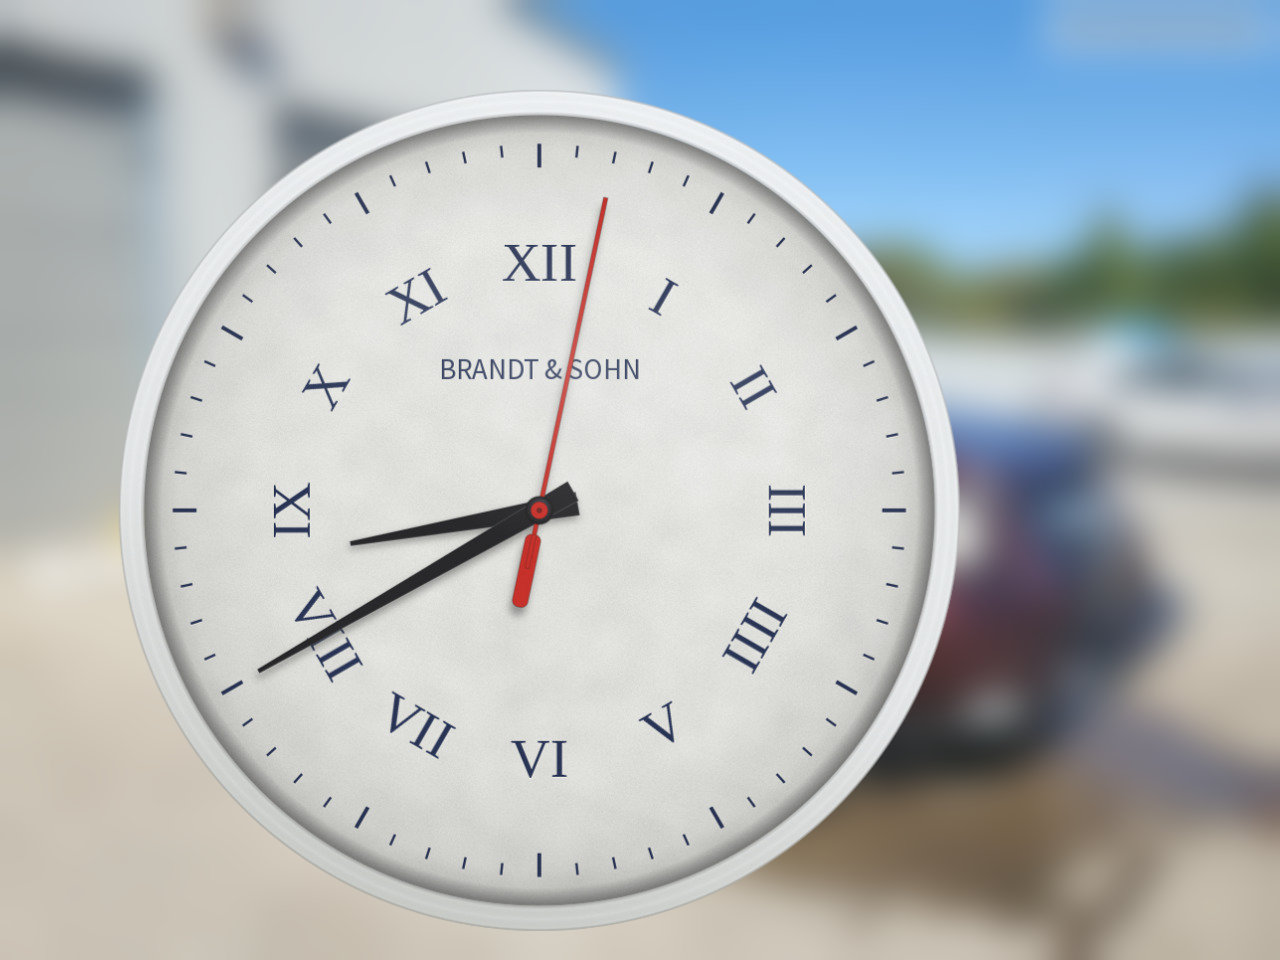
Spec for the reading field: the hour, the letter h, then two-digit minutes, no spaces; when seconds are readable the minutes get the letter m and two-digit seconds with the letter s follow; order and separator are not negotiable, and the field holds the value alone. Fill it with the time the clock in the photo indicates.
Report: 8h40m02s
